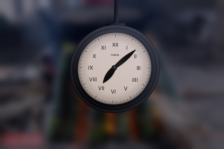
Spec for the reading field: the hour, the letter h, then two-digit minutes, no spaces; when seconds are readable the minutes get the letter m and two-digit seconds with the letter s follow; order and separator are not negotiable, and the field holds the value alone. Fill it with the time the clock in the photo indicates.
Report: 7h08
